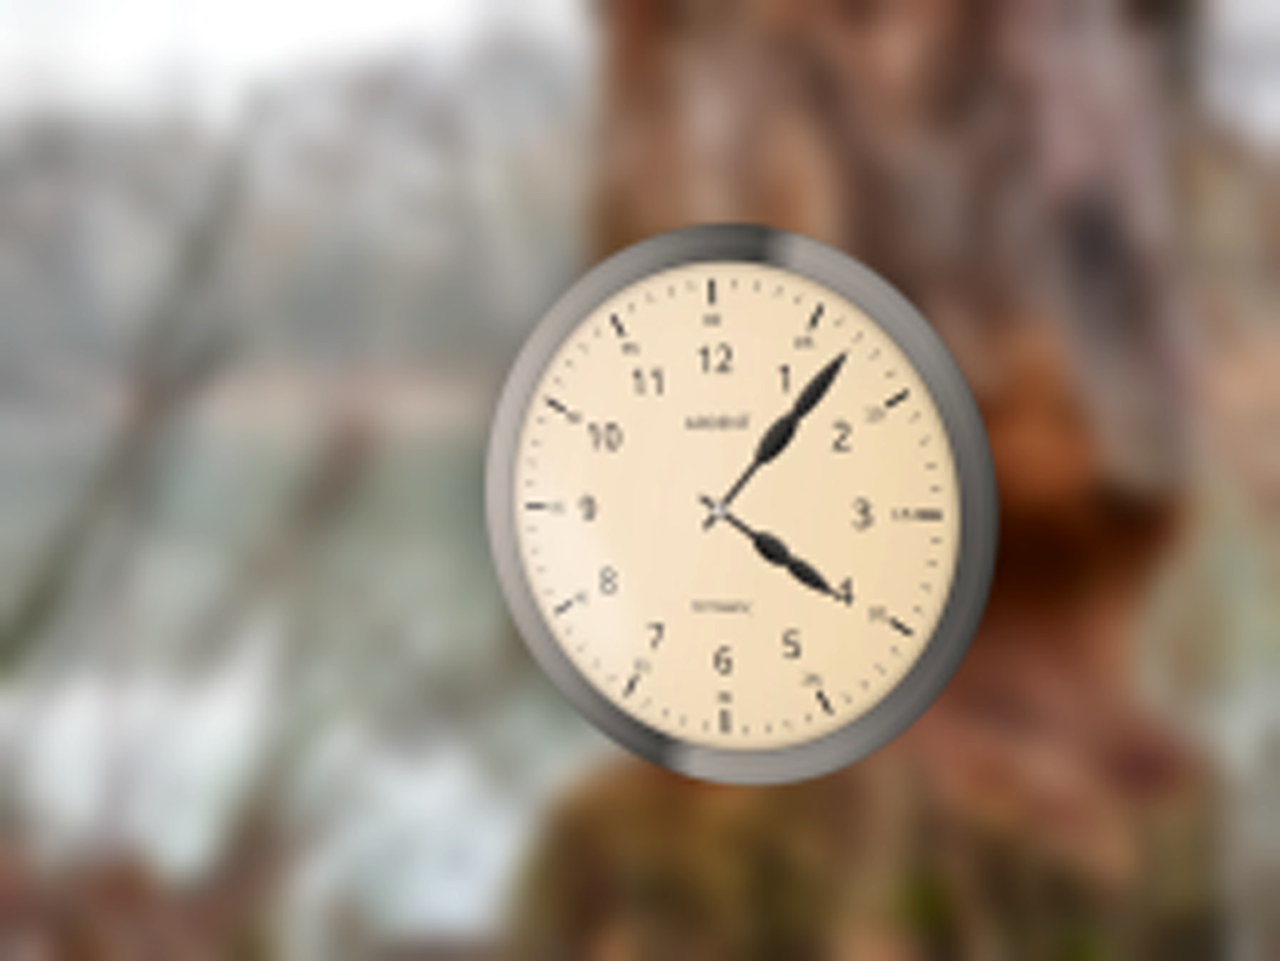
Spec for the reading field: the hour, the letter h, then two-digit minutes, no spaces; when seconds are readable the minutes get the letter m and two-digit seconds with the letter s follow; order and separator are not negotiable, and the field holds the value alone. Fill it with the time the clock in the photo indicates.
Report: 4h07
